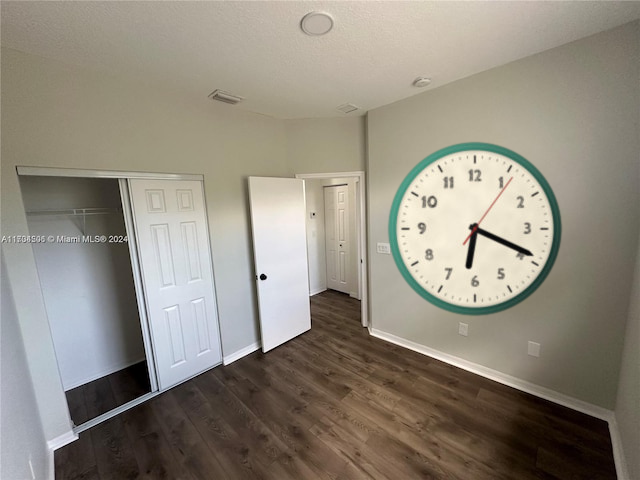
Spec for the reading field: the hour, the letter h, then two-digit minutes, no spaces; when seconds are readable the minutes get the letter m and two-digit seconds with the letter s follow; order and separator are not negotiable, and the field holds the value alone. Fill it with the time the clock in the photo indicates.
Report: 6h19m06s
